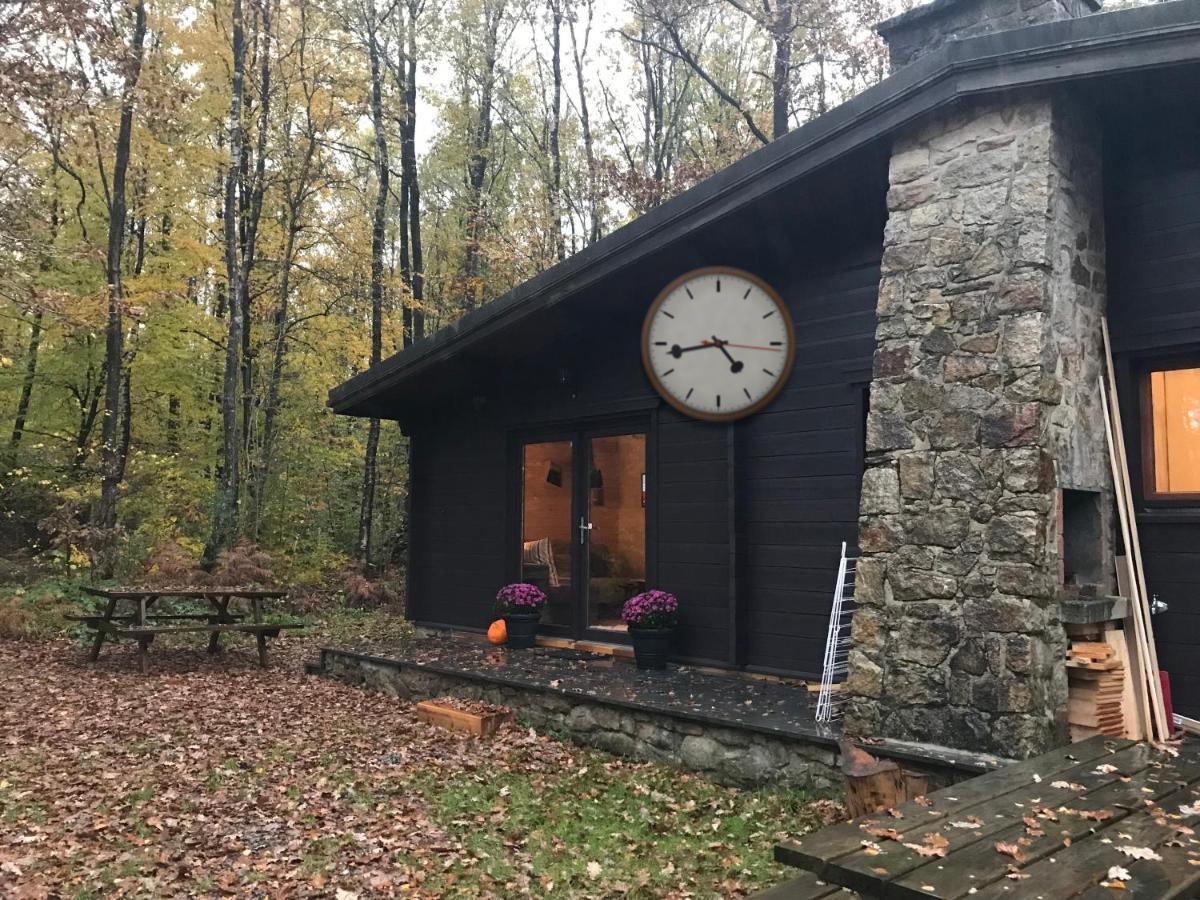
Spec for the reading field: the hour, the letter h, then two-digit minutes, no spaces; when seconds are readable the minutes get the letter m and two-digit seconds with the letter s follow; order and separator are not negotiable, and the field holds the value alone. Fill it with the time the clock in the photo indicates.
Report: 4h43m16s
